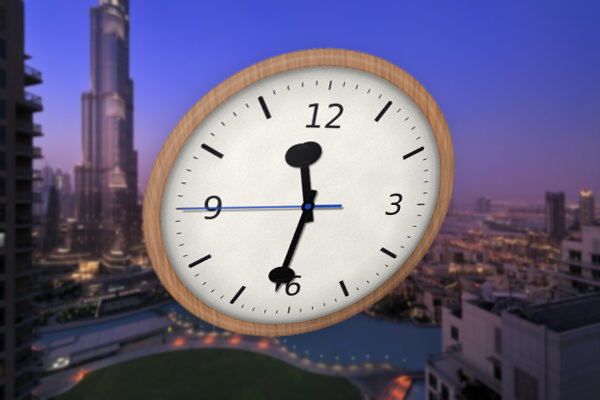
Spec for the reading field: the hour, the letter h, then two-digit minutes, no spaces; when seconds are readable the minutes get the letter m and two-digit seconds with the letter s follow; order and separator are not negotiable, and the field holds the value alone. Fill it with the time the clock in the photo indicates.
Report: 11h31m45s
